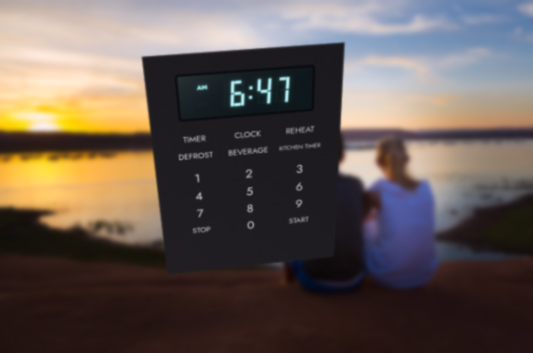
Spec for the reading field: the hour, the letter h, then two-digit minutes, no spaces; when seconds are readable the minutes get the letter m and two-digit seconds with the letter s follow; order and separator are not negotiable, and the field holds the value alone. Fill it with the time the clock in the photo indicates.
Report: 6h47
